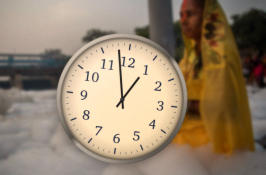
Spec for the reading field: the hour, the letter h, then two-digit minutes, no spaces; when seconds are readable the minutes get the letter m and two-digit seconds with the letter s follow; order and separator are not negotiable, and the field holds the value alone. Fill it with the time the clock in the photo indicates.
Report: 12h58
